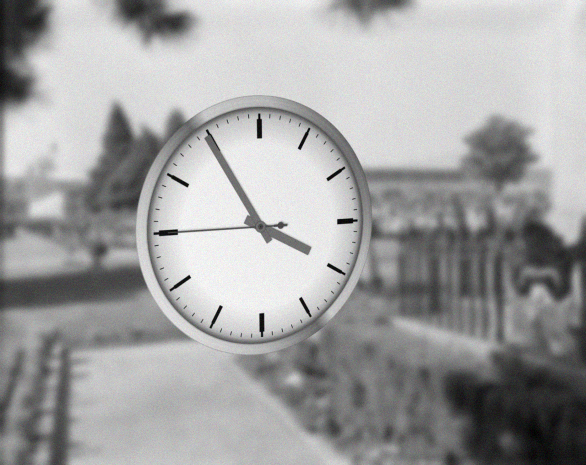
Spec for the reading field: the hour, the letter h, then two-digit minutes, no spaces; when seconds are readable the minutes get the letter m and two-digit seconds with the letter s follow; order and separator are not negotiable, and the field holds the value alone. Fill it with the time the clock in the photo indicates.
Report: 3h54m45s
